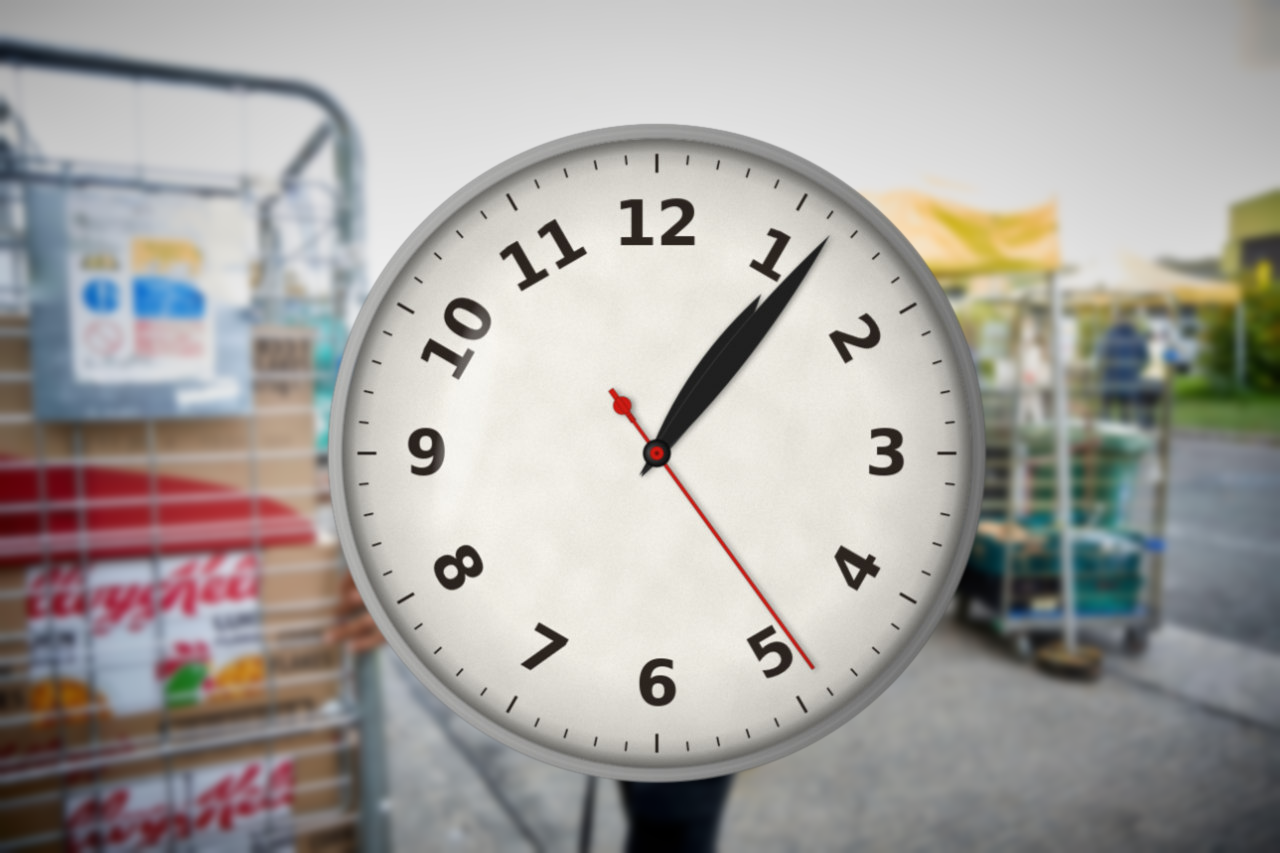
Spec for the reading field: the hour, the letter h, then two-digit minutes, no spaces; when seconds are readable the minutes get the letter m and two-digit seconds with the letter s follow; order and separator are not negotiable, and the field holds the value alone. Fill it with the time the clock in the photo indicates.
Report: 1h06m24s
